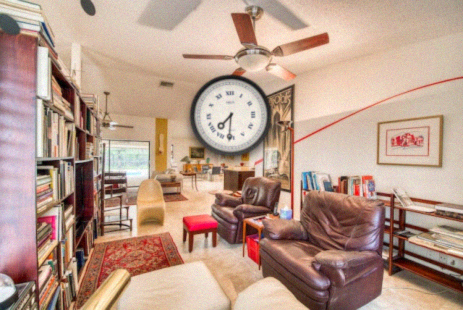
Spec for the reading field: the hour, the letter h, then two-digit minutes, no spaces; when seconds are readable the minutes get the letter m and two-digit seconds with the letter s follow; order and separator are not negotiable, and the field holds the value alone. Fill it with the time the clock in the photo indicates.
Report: 7h31
